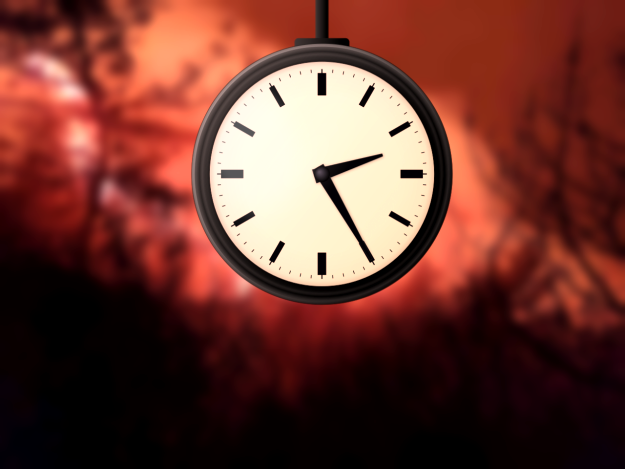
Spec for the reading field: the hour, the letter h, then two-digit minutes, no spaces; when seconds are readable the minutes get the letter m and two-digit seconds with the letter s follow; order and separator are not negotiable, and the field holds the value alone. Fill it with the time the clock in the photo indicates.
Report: 2h25
